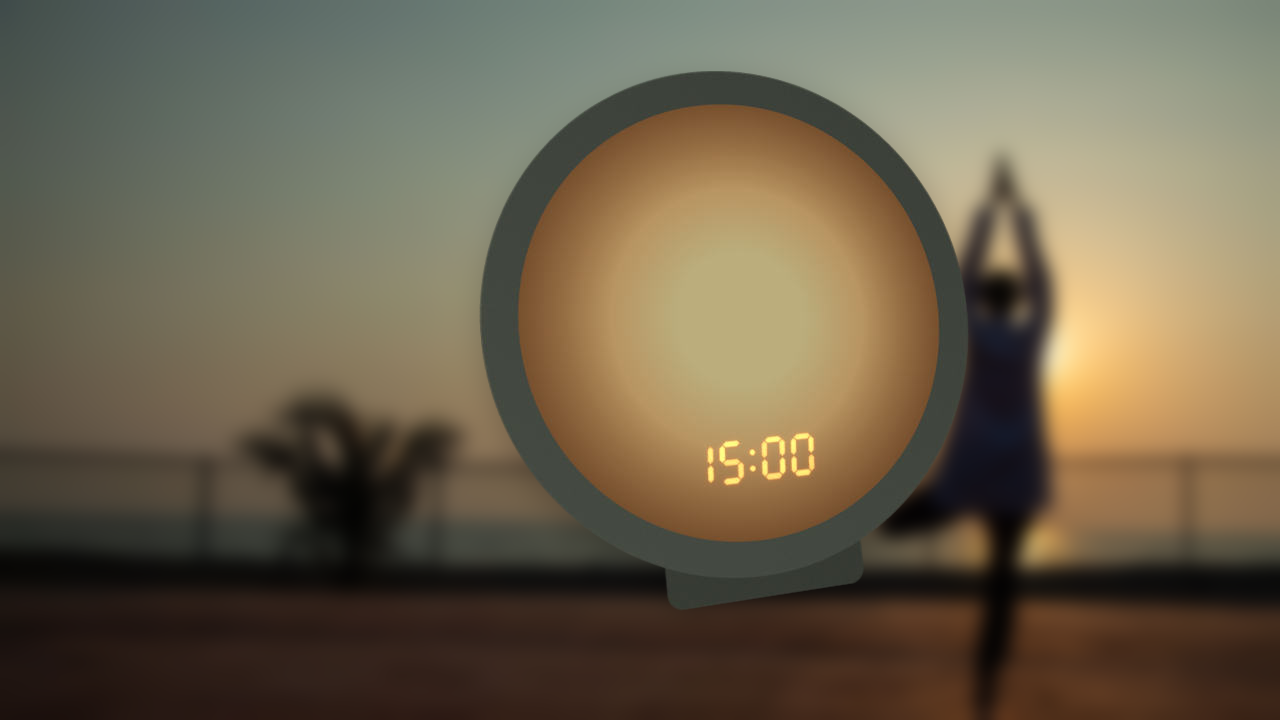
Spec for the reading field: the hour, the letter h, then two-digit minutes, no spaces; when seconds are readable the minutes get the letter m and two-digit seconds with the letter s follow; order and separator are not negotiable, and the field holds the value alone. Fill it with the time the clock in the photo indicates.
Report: 15h00
